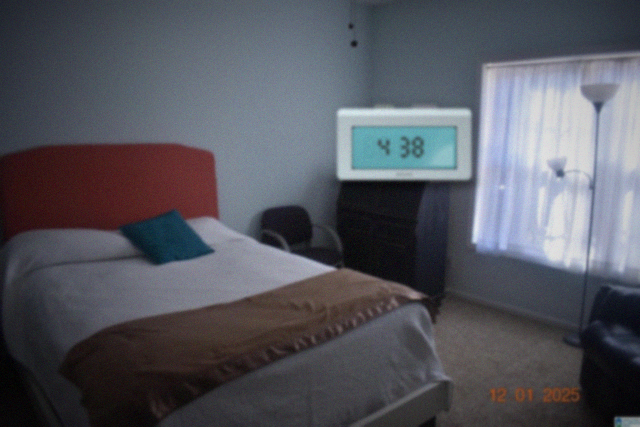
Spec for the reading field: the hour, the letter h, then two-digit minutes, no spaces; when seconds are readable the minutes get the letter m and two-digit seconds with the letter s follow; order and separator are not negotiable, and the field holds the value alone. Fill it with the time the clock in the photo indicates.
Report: 4h38
